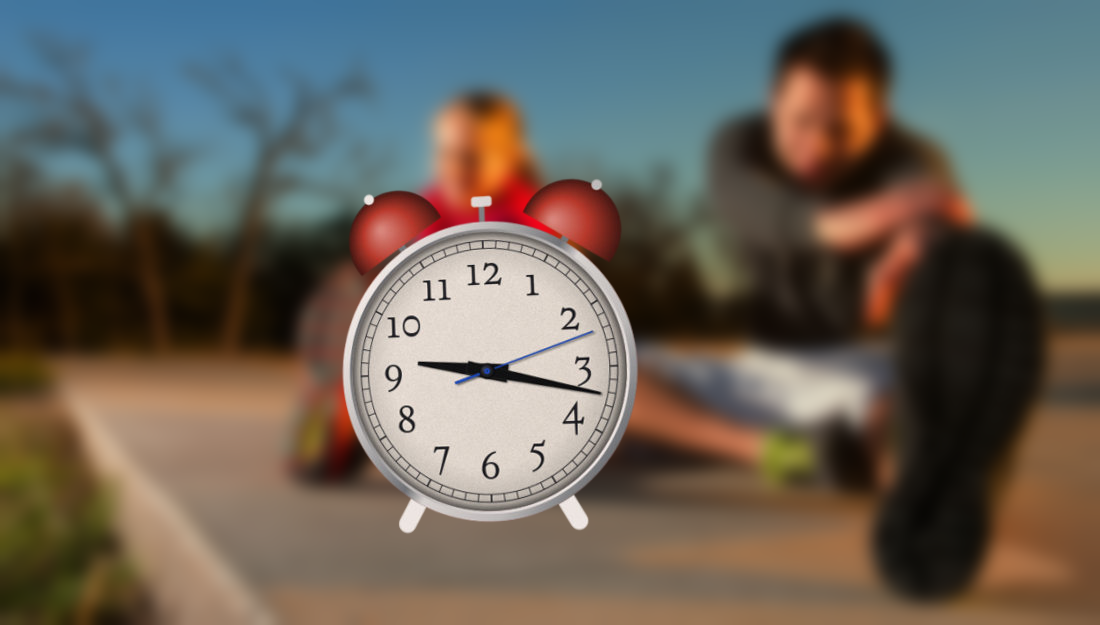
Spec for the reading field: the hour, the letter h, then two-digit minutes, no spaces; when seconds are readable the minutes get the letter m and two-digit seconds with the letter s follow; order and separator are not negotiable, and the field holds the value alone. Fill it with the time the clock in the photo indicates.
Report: 9h17m12s
